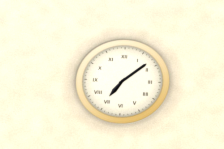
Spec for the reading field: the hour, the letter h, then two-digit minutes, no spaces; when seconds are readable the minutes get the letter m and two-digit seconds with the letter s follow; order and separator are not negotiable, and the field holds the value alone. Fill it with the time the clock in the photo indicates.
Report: 7h08
